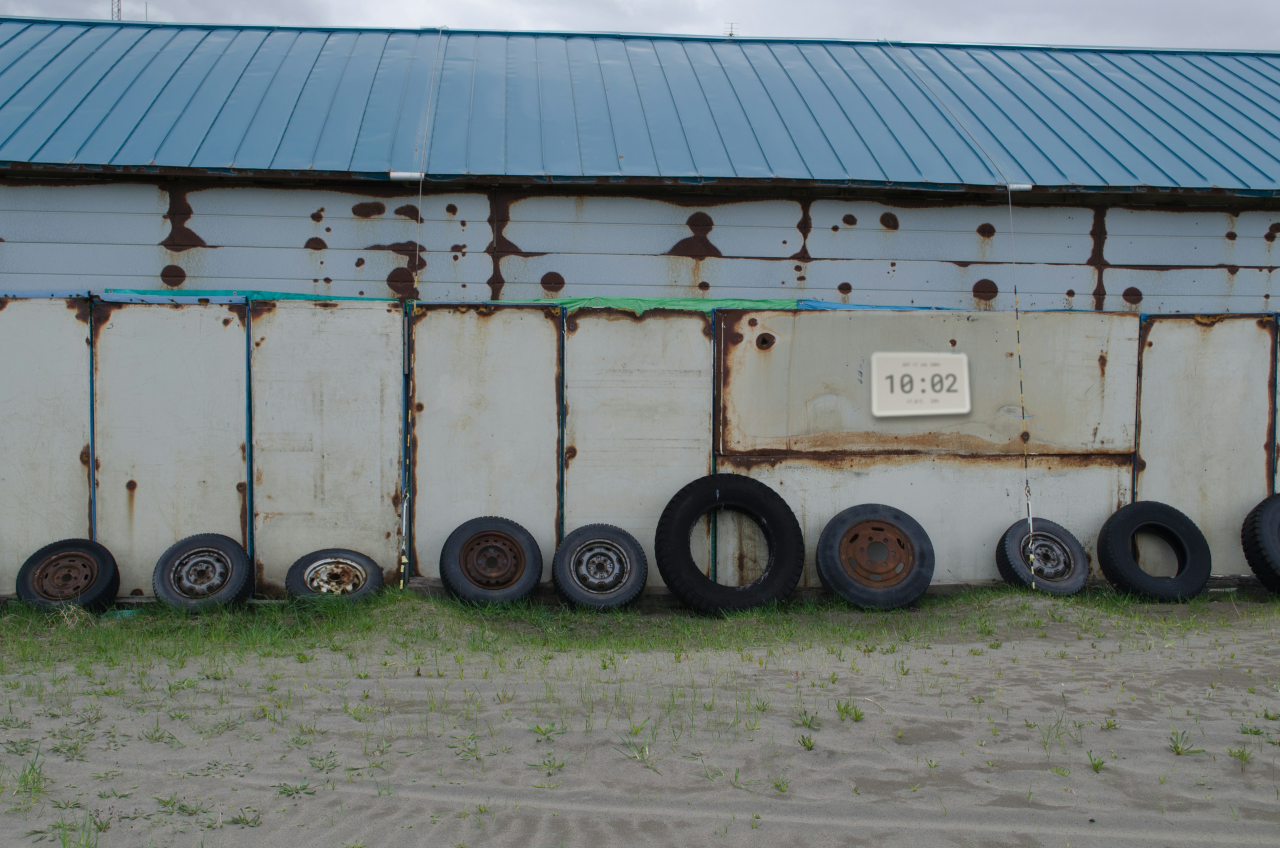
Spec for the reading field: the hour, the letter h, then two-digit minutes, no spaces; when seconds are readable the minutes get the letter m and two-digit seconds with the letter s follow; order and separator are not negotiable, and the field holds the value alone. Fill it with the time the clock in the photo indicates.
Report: 10h02
